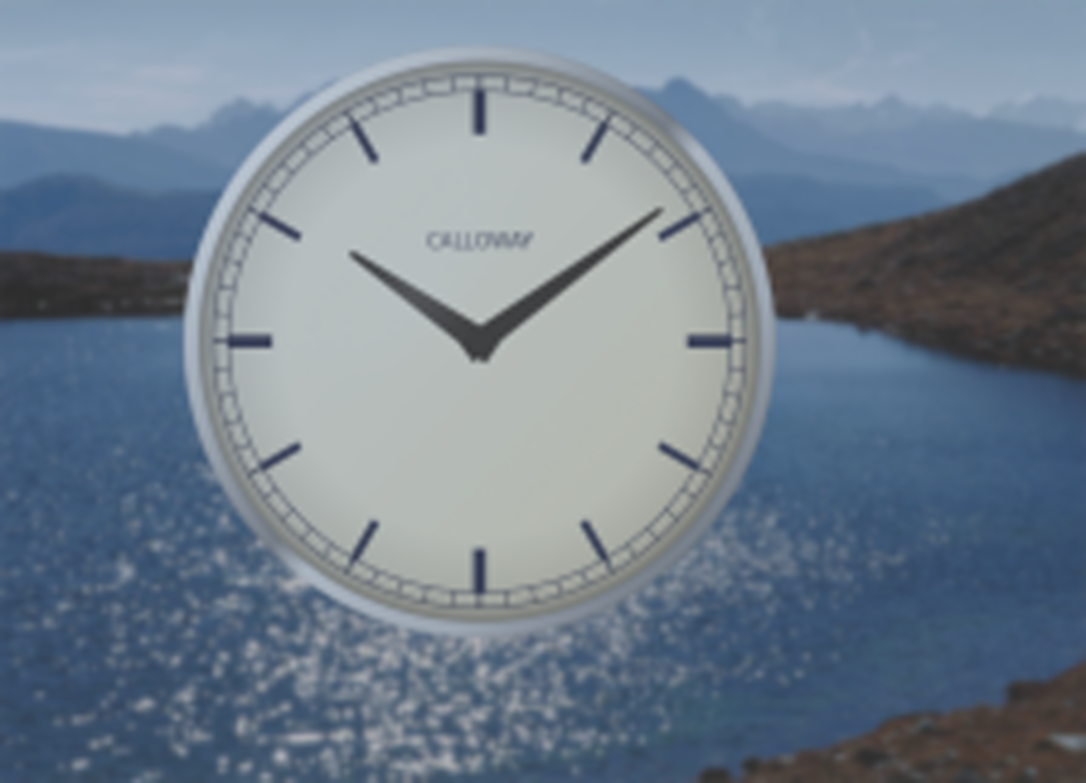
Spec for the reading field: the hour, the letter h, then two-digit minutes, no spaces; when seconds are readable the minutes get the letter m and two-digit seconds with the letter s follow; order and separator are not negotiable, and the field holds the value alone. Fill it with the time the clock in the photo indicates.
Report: 10h09
